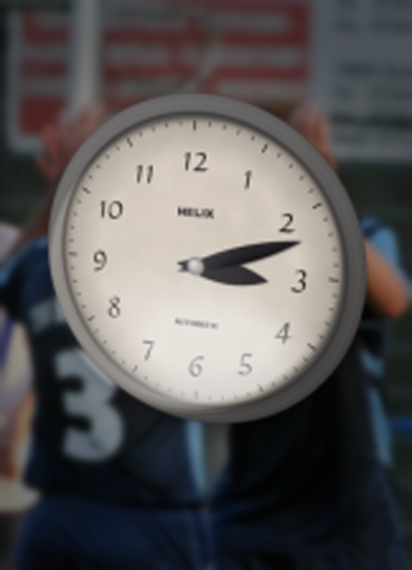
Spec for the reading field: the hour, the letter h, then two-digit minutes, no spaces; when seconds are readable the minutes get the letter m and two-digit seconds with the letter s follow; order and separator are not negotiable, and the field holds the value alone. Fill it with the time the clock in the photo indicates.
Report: 3h12
